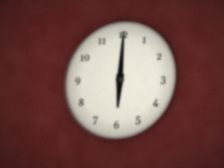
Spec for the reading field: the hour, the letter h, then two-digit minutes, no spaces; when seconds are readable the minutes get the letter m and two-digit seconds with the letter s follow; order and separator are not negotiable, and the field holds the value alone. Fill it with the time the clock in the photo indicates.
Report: 6h00
